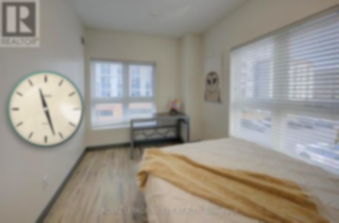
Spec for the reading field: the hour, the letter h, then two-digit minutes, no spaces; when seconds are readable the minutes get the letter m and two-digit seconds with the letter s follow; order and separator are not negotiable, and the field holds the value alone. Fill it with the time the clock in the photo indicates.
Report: 11h27
